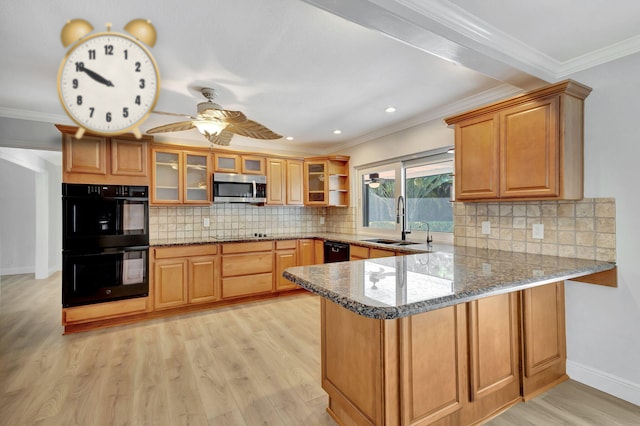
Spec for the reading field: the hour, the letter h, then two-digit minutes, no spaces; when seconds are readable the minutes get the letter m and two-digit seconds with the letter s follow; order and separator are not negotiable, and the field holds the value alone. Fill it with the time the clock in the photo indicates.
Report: 9h50
